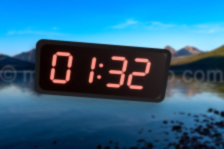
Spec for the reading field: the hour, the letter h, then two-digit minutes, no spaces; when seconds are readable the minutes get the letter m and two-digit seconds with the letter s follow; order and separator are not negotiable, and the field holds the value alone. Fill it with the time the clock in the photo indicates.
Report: 1h32
